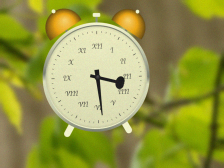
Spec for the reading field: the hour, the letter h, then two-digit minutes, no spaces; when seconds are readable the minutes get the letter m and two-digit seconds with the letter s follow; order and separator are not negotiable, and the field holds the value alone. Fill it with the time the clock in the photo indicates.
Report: 3h29
